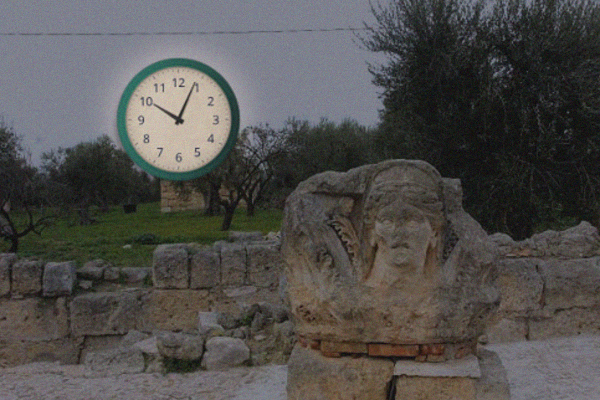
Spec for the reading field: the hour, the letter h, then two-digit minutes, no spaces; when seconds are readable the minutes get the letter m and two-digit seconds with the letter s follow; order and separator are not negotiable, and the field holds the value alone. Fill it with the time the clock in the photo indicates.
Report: 10h04
